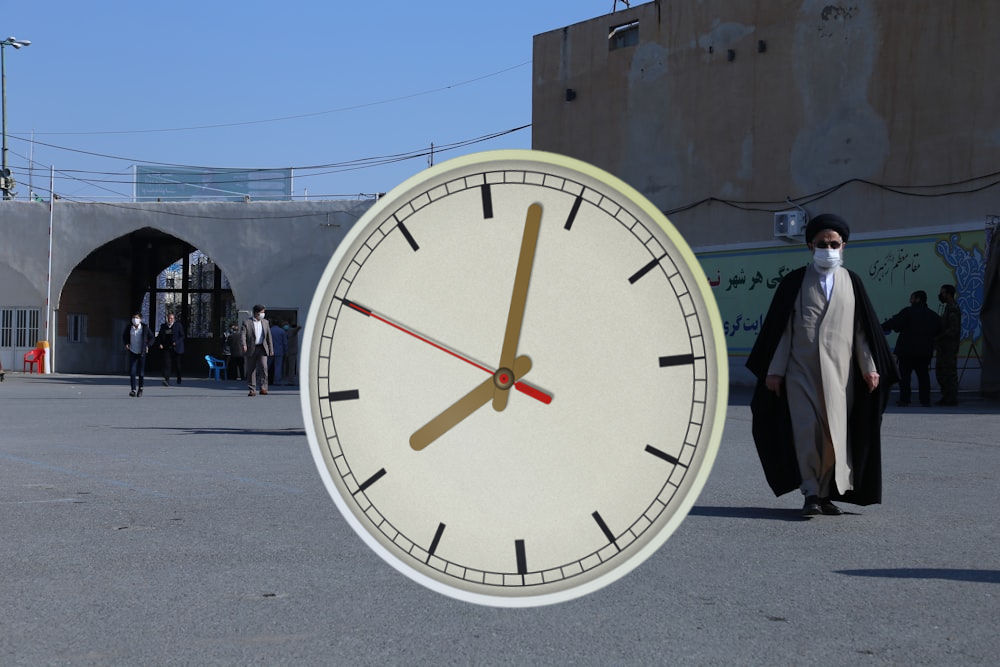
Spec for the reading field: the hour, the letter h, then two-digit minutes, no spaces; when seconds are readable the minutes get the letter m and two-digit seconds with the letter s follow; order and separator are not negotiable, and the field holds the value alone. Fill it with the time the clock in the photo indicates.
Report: 8h02m50s
